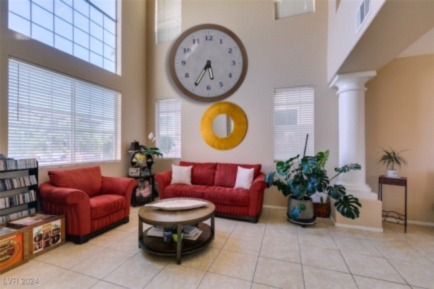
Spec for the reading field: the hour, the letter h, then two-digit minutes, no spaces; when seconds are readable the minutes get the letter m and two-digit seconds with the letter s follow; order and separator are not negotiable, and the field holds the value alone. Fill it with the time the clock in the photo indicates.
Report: 5h35
